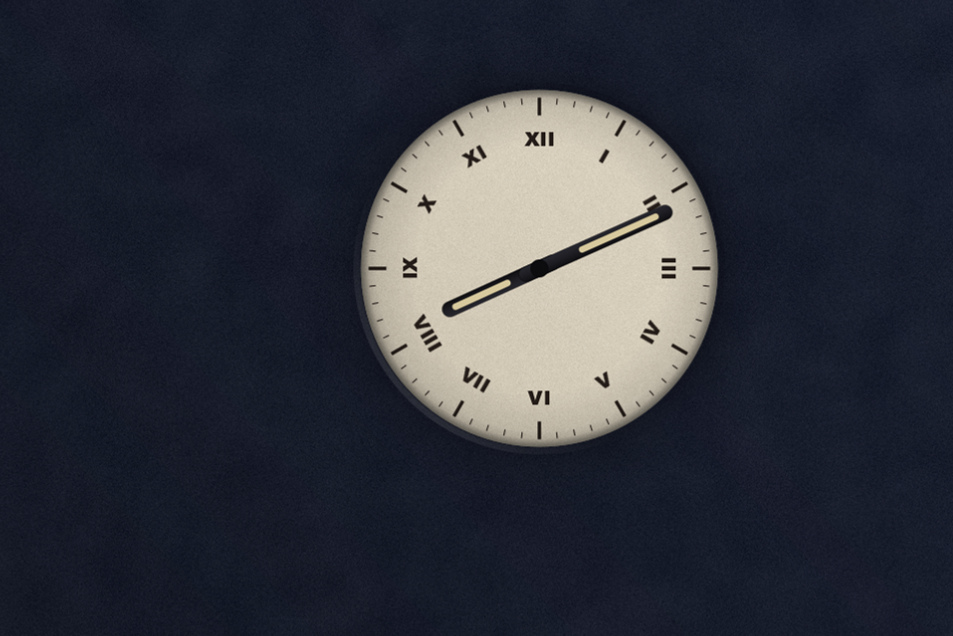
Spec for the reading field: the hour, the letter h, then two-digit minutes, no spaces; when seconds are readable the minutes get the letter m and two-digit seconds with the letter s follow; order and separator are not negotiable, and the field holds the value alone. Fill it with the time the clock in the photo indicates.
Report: 8h11
